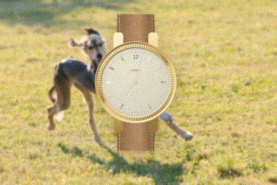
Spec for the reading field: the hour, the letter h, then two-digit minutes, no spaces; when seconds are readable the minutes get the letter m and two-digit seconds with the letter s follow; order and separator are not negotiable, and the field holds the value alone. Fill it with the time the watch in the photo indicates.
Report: 7h02
